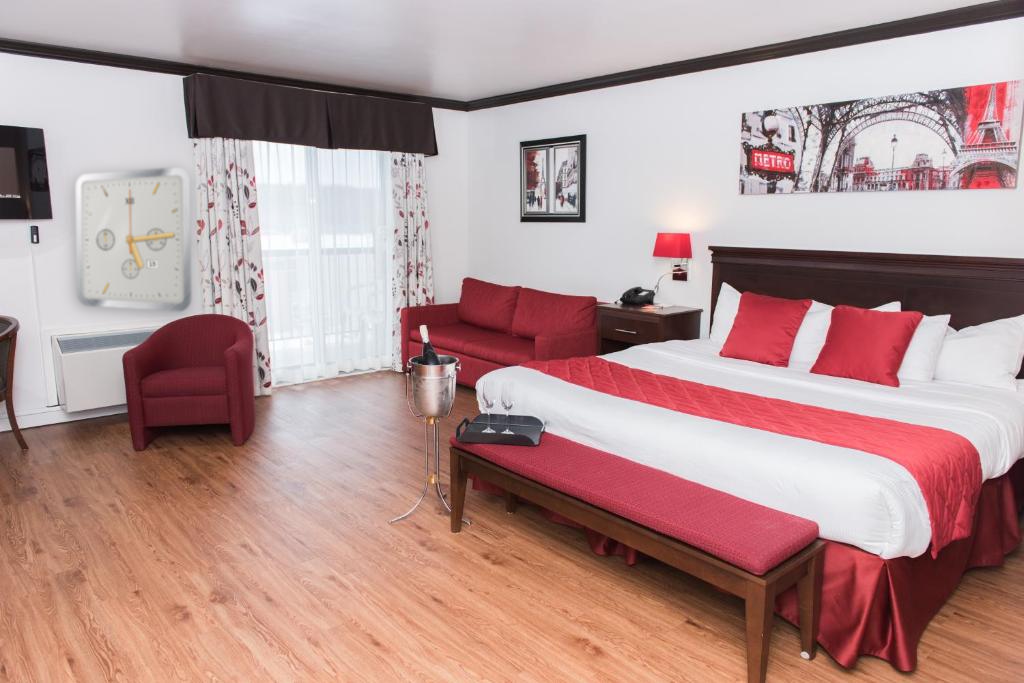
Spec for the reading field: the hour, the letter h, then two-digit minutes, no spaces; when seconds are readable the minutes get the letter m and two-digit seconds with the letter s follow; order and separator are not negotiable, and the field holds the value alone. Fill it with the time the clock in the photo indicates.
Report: 5h14
